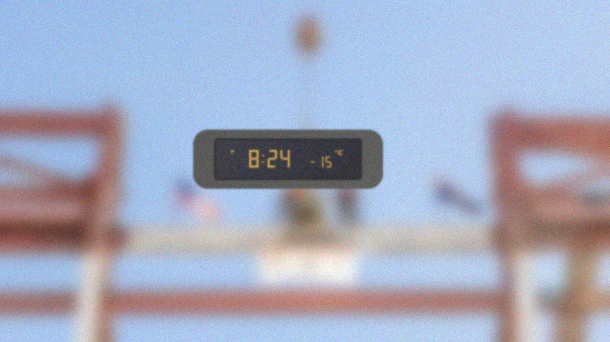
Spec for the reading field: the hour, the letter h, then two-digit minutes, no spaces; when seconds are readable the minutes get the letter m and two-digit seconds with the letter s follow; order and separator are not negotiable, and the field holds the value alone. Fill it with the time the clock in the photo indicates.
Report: 8h24
